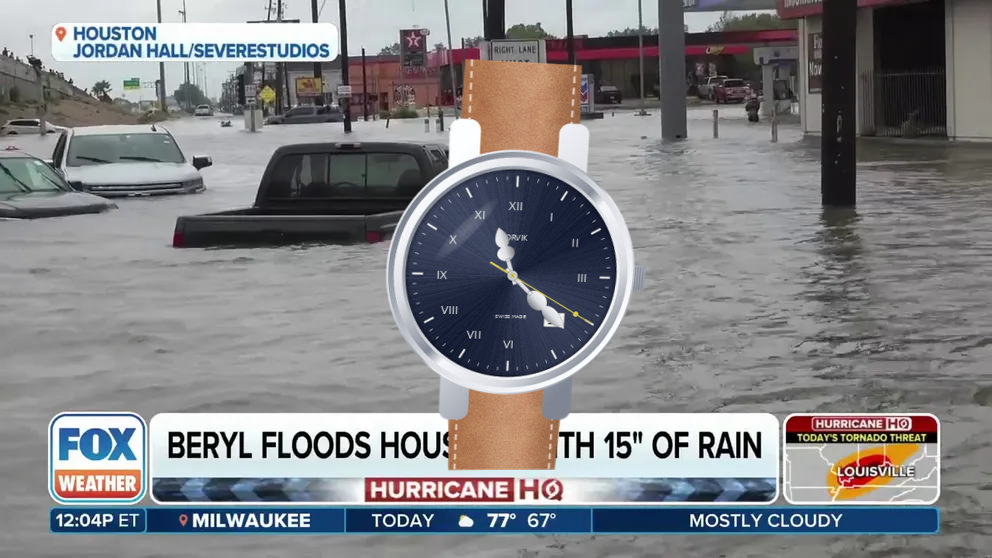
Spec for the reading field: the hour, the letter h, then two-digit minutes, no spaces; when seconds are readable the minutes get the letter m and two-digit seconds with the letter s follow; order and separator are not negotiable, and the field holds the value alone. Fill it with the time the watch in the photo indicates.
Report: 11h22m20s
